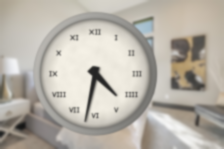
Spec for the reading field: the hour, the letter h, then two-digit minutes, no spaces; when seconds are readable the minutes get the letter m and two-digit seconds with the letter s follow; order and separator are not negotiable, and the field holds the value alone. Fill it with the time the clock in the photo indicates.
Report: 4h32
